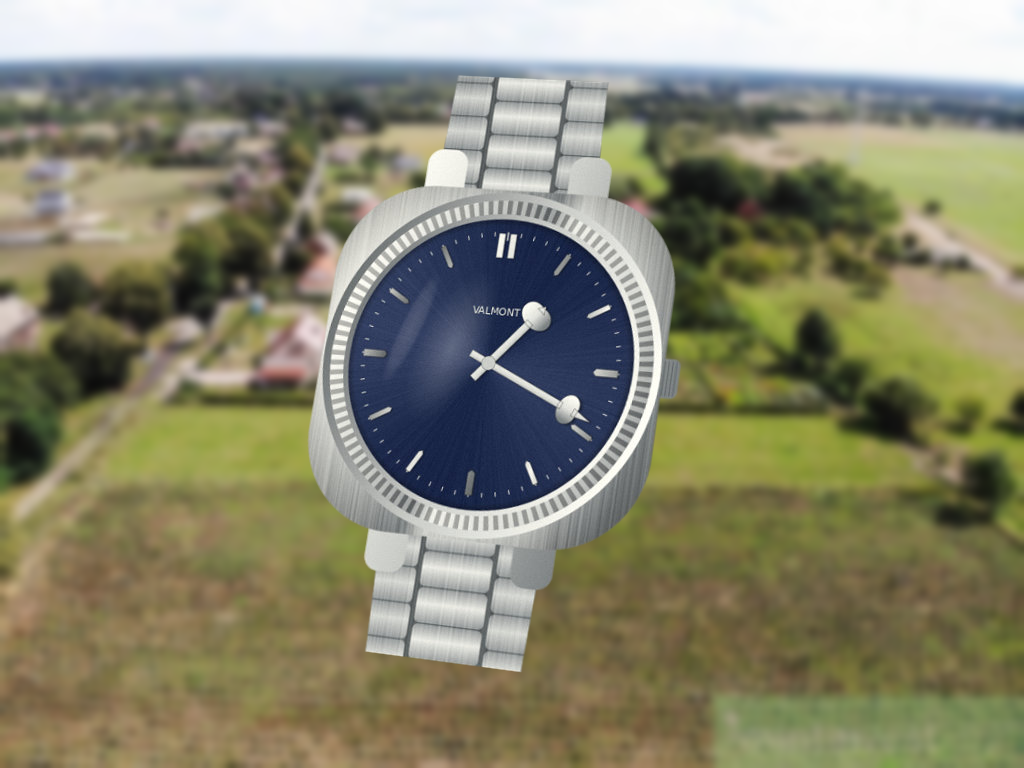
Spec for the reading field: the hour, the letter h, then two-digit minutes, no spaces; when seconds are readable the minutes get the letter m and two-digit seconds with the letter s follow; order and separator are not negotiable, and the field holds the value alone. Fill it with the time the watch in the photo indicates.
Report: 1h19
